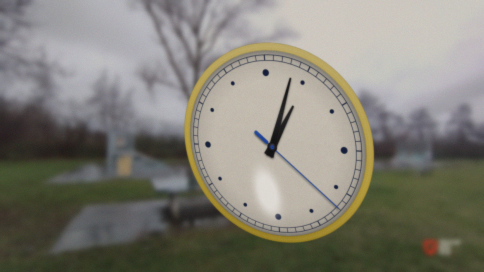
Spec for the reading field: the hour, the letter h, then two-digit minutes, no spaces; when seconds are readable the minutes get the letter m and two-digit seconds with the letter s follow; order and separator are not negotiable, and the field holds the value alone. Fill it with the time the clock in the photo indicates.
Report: 1h03m22s
